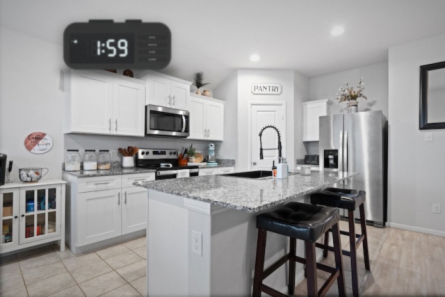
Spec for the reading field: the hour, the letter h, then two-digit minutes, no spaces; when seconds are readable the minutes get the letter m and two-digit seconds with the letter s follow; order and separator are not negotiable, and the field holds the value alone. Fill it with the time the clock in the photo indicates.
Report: 1h59
